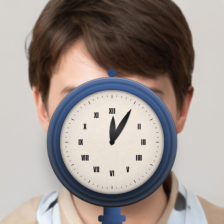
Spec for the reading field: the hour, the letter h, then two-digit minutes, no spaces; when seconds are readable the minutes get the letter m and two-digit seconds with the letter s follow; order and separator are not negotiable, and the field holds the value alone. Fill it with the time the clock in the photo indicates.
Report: 12h05
